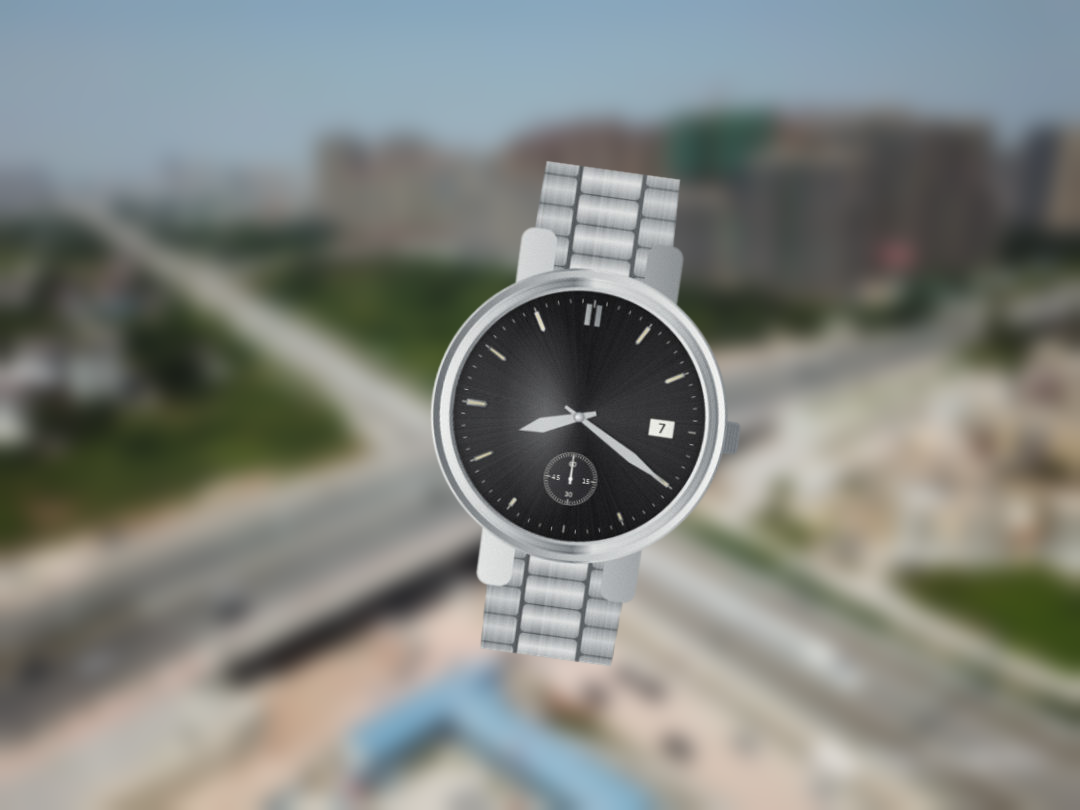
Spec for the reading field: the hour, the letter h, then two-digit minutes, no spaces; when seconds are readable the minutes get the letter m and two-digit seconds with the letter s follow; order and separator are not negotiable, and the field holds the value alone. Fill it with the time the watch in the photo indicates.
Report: 8h20
